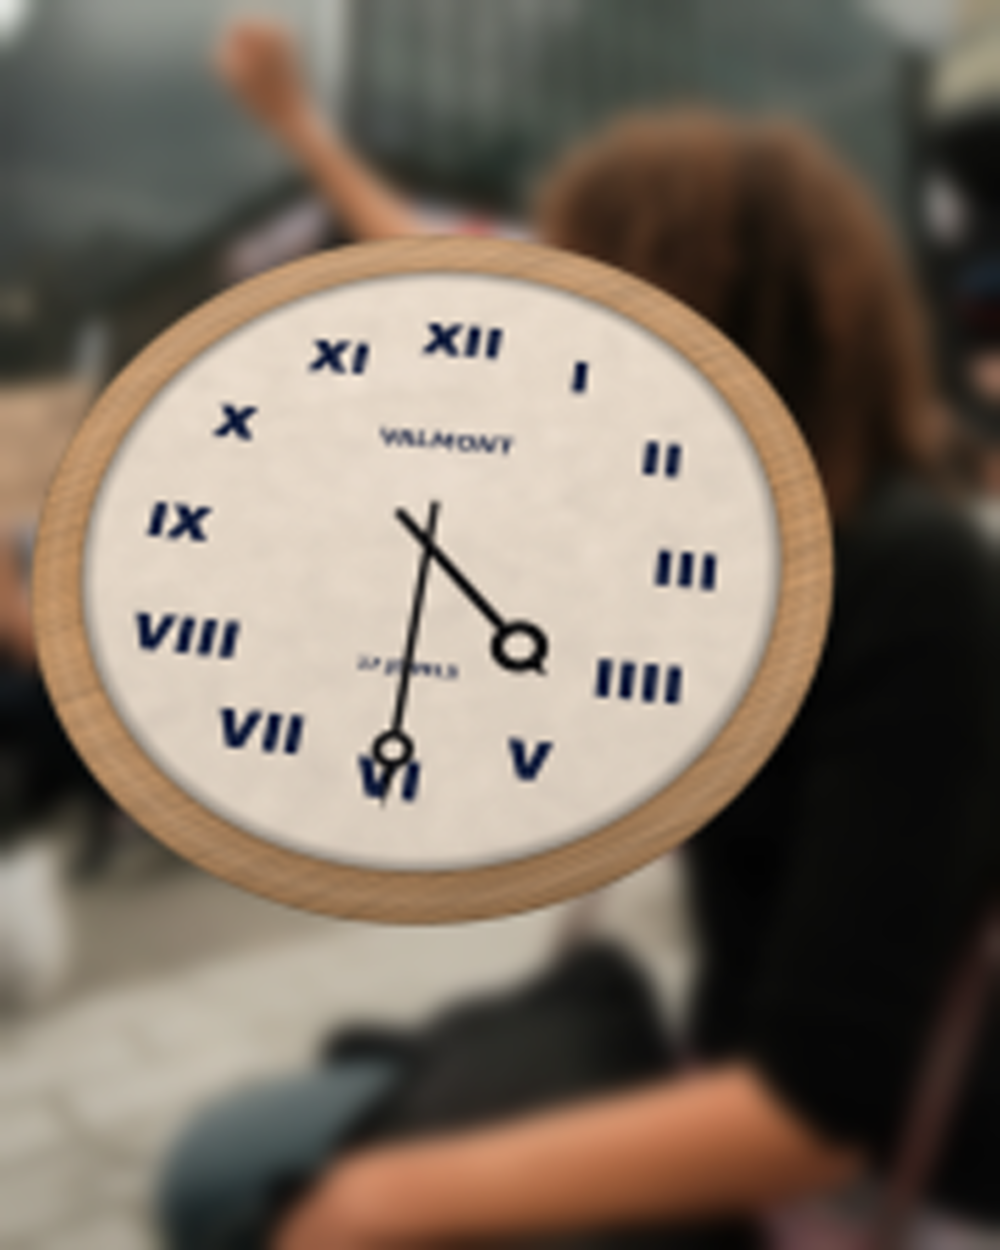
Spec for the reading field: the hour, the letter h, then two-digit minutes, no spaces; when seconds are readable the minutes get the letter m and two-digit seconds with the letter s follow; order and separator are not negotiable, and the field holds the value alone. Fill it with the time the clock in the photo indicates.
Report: 4h30
